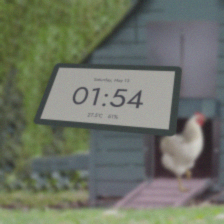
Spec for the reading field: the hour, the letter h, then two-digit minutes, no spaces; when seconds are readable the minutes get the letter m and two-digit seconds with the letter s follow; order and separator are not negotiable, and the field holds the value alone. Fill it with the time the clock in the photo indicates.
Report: 1h54
